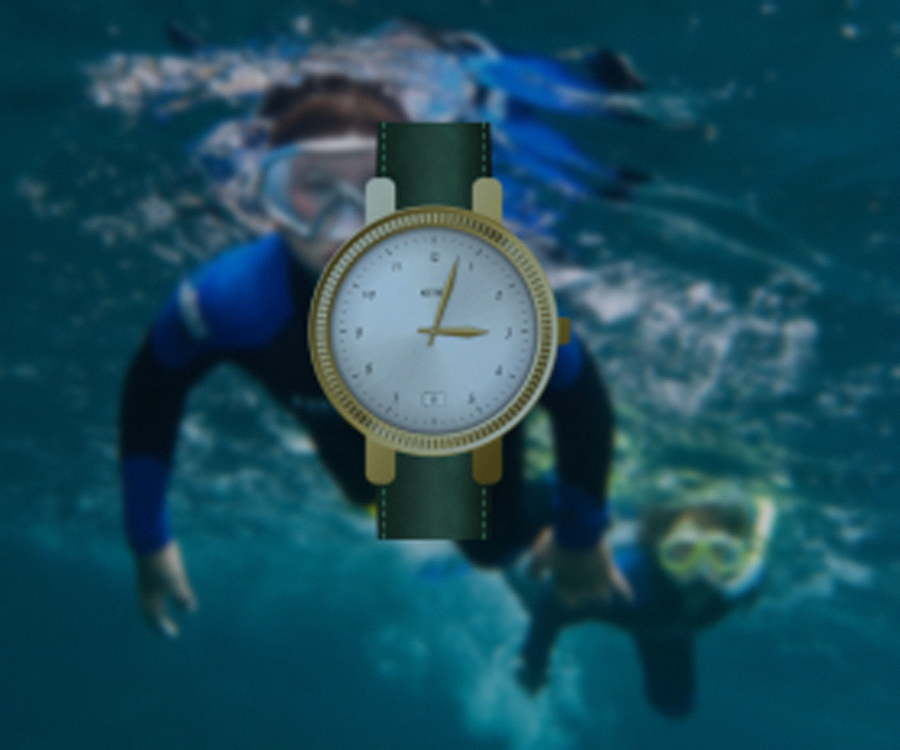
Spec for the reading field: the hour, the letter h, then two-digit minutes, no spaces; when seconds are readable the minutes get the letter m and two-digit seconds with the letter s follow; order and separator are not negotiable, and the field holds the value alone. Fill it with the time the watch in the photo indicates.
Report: 3h03
